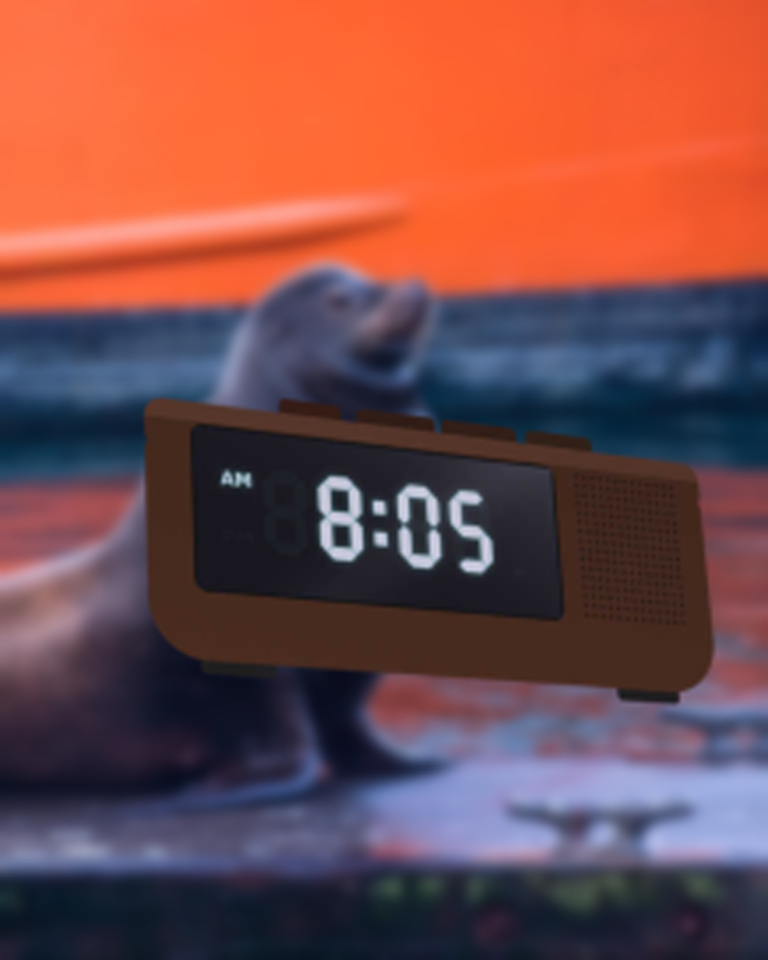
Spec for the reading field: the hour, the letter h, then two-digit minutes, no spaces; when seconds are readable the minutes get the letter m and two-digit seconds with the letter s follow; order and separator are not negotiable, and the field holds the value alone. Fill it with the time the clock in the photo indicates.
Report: 8h05
